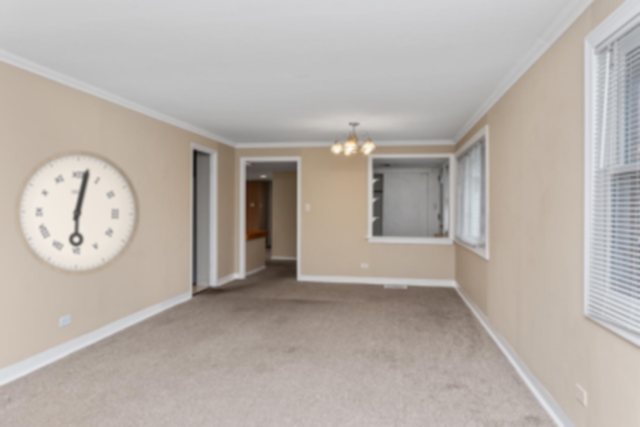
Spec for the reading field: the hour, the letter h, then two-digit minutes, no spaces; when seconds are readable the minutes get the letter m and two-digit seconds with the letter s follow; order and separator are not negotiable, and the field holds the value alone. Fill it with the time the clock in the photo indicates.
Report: 6h02
